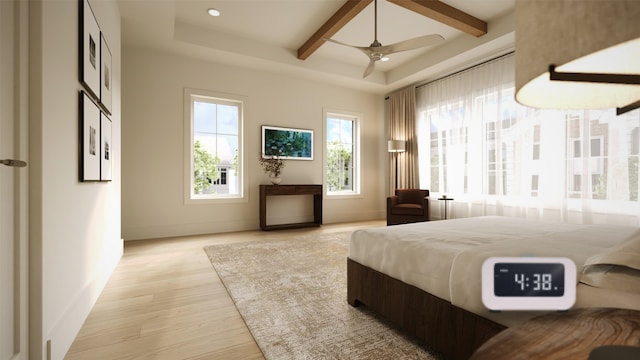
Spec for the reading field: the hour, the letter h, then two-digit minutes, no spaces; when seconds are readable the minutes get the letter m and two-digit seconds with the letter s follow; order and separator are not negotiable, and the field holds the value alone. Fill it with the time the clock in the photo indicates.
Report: 4h38
